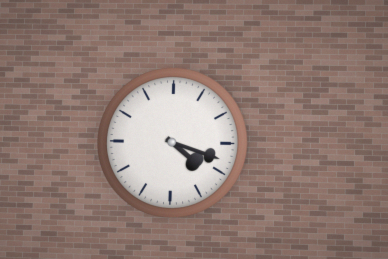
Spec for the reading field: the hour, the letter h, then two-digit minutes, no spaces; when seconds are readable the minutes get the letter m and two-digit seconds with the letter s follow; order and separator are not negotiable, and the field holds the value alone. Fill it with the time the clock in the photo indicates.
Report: 4h18
